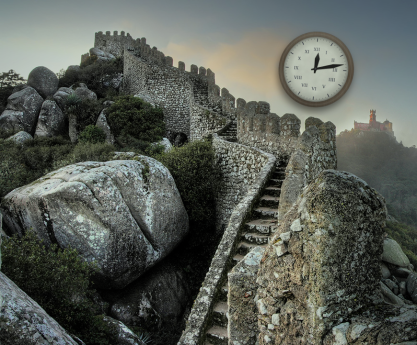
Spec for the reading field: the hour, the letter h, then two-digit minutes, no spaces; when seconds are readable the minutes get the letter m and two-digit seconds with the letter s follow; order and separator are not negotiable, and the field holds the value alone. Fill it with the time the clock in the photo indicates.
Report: 12h13
